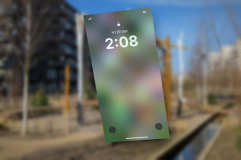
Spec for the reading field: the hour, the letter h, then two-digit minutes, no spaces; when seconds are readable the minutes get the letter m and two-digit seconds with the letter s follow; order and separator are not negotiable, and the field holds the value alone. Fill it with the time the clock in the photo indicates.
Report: 2h08
